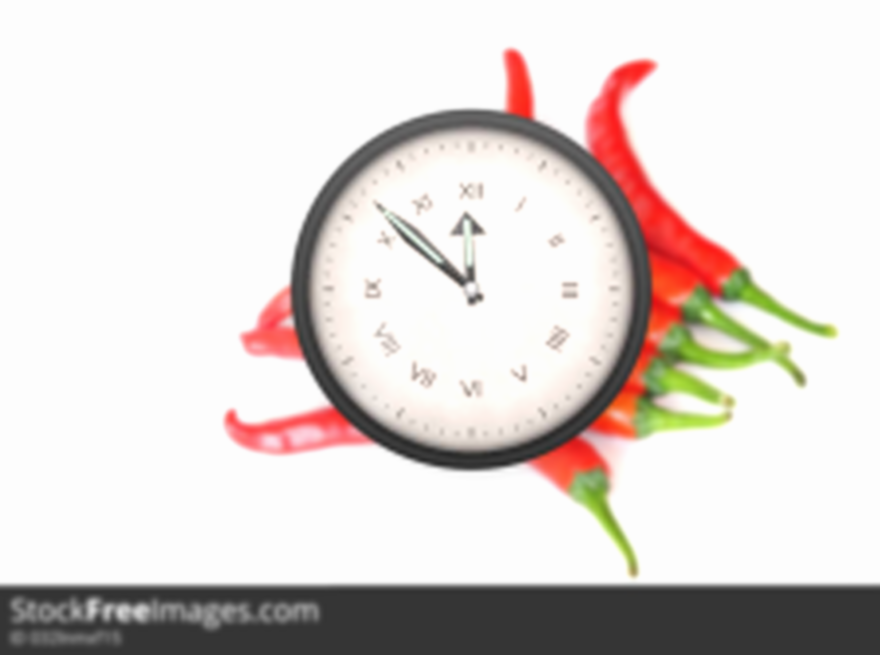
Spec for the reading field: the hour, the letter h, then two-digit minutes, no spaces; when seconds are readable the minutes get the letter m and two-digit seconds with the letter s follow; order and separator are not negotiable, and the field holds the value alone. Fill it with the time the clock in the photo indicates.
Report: 11h52
